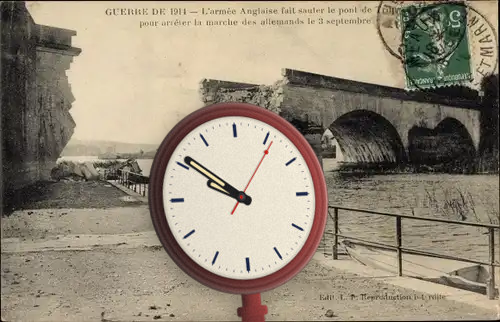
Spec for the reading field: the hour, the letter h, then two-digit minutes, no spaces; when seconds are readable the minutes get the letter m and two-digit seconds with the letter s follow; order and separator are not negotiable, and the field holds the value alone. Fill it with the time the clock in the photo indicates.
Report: 9h51m06s
